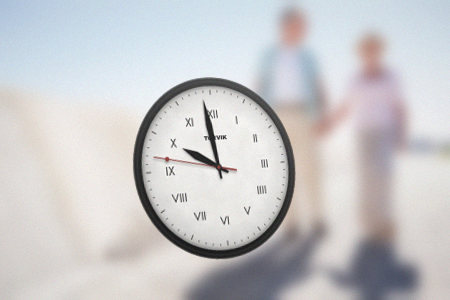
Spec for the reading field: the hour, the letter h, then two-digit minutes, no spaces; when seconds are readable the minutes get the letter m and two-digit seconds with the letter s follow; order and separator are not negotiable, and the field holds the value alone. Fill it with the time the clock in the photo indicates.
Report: 9h58m47s
